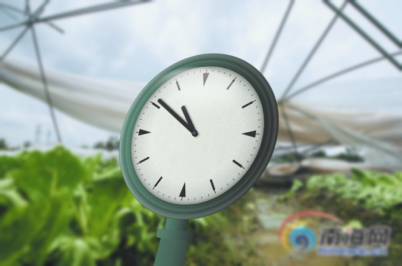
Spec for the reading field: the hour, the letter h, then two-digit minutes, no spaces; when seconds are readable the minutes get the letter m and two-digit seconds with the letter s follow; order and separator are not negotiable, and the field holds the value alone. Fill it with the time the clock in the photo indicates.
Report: 10h51
